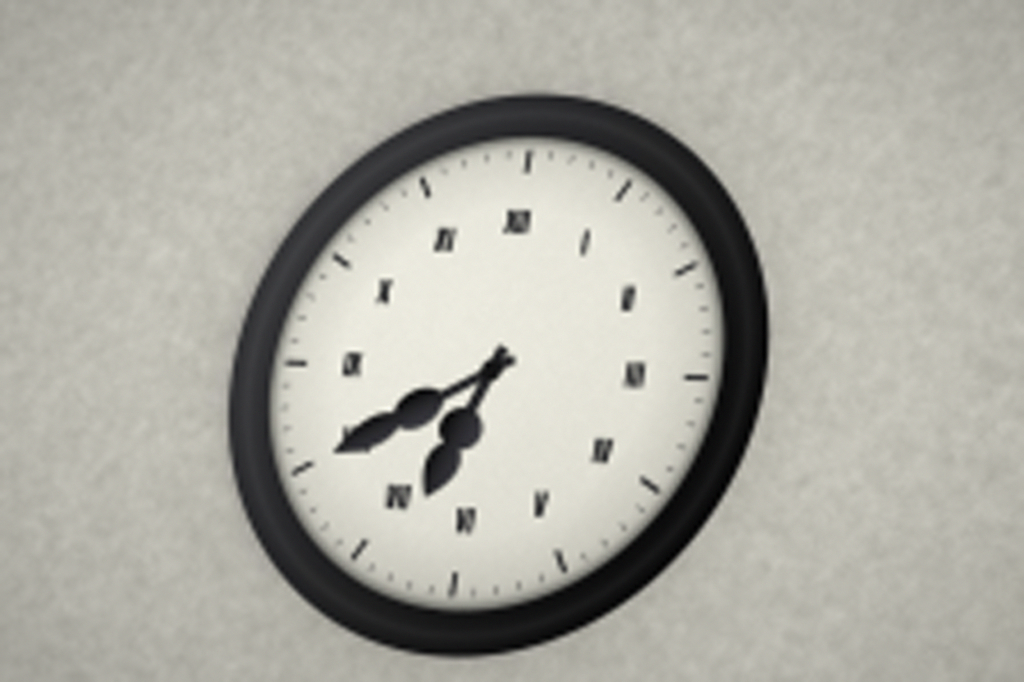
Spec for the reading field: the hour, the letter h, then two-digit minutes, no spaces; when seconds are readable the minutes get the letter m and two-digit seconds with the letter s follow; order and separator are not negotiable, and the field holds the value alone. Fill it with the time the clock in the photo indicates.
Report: 6h40
